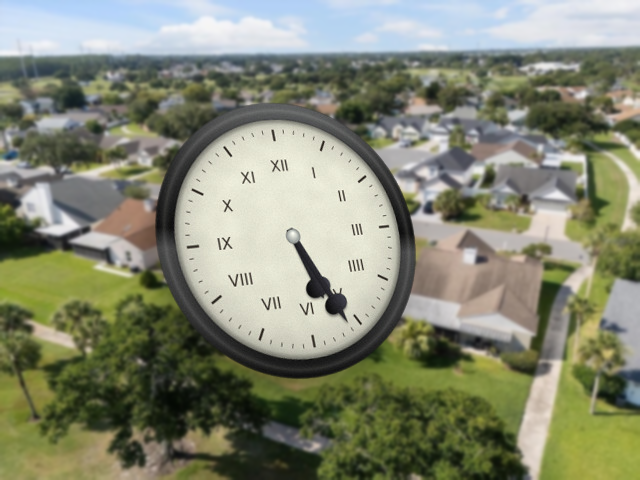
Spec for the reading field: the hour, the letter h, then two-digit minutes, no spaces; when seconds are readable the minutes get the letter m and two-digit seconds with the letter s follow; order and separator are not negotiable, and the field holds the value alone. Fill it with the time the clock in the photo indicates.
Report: 5h26
